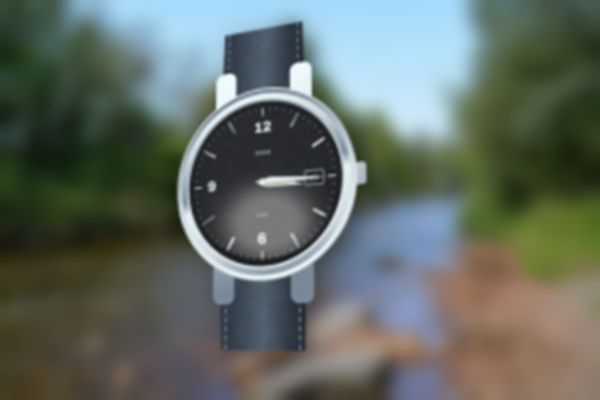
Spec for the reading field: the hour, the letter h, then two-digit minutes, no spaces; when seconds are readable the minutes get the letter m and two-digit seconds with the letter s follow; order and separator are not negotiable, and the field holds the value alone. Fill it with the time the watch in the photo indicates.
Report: 3h15
